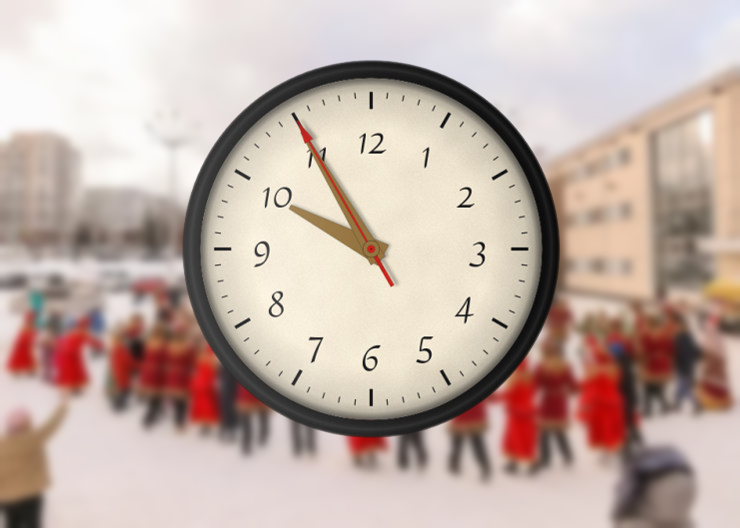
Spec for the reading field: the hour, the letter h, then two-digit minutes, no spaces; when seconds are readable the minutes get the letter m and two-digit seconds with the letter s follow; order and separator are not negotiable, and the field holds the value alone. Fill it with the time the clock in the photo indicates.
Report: 9h54m55s
